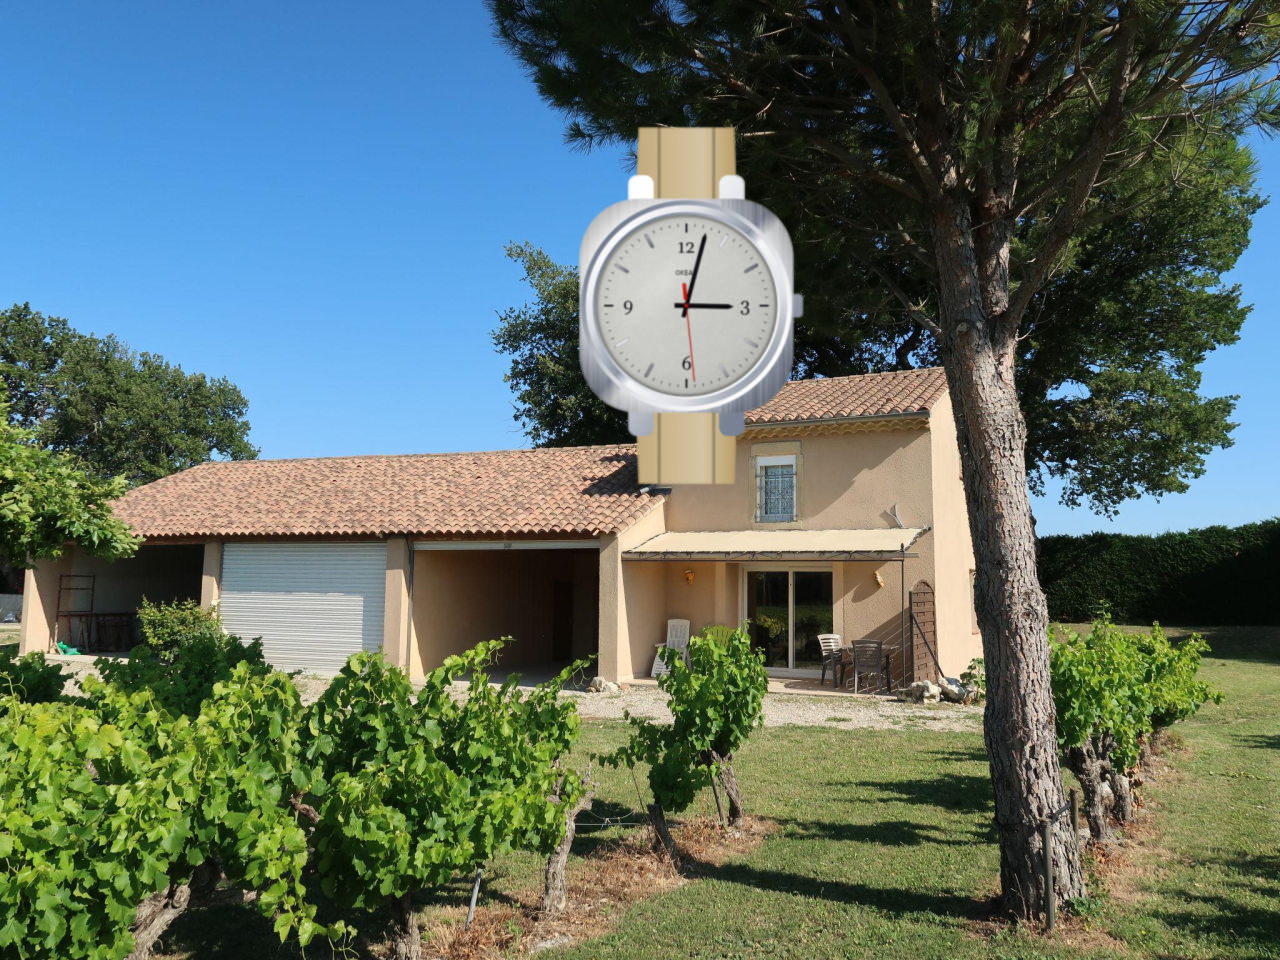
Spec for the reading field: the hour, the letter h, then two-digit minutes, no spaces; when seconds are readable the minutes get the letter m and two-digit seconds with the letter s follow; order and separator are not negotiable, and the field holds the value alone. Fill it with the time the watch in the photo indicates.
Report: 3h02m29s
